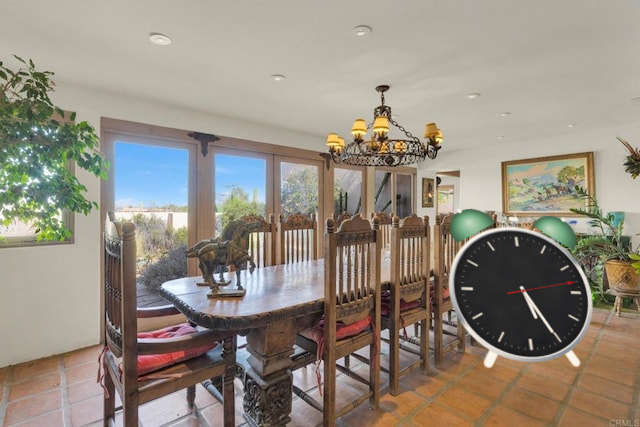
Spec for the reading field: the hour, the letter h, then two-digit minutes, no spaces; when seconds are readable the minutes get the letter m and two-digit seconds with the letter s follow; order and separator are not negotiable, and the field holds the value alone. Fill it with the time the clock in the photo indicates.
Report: 5h25m13s
